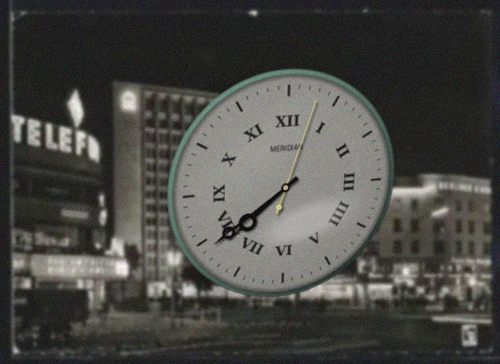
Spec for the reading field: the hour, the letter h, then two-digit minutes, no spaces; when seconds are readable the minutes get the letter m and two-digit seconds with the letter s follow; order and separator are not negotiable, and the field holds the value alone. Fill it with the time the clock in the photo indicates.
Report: 7h39m03s
